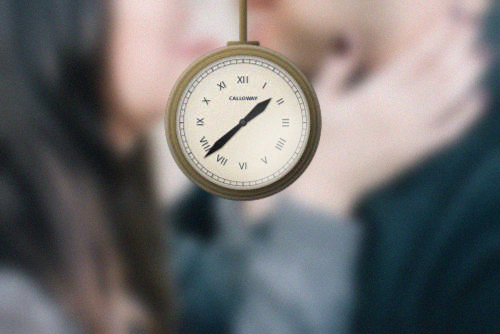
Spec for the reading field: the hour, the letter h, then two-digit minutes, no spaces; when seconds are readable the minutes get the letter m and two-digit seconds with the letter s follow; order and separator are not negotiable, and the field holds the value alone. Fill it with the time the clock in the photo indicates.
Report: 1h38
